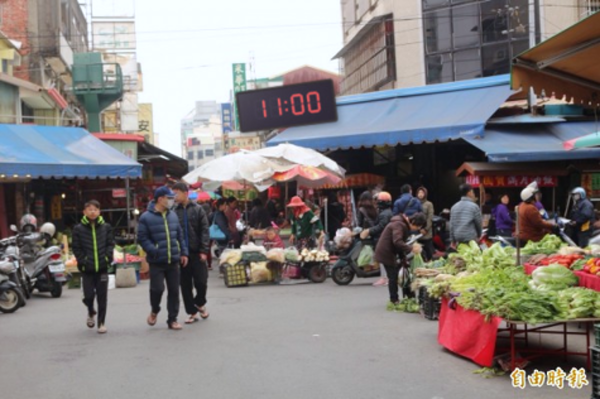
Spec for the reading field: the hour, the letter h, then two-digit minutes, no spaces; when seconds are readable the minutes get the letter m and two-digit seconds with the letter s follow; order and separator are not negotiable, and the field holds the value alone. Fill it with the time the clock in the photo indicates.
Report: 11h00
